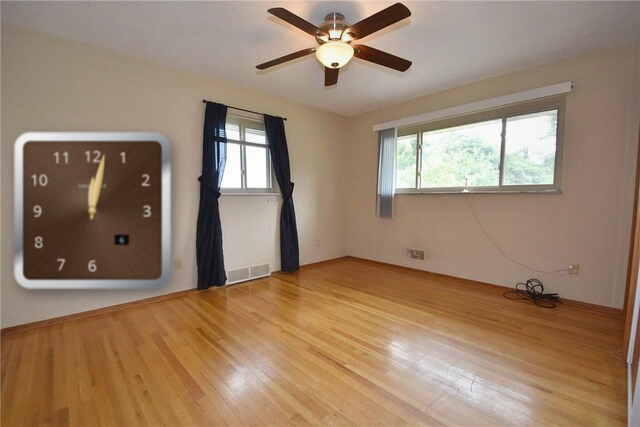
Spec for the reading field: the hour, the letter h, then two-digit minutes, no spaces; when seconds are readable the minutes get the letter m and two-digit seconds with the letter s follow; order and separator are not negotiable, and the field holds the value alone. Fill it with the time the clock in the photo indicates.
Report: 12h02
